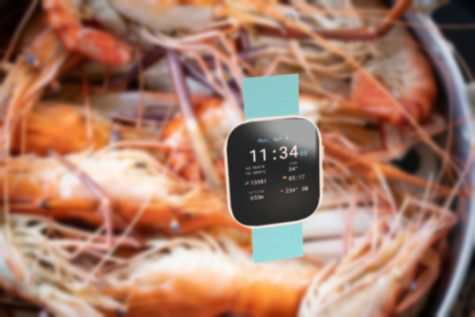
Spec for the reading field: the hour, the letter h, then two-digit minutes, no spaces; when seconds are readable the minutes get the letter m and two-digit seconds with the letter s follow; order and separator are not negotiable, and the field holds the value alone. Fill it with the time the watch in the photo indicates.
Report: 11h34
